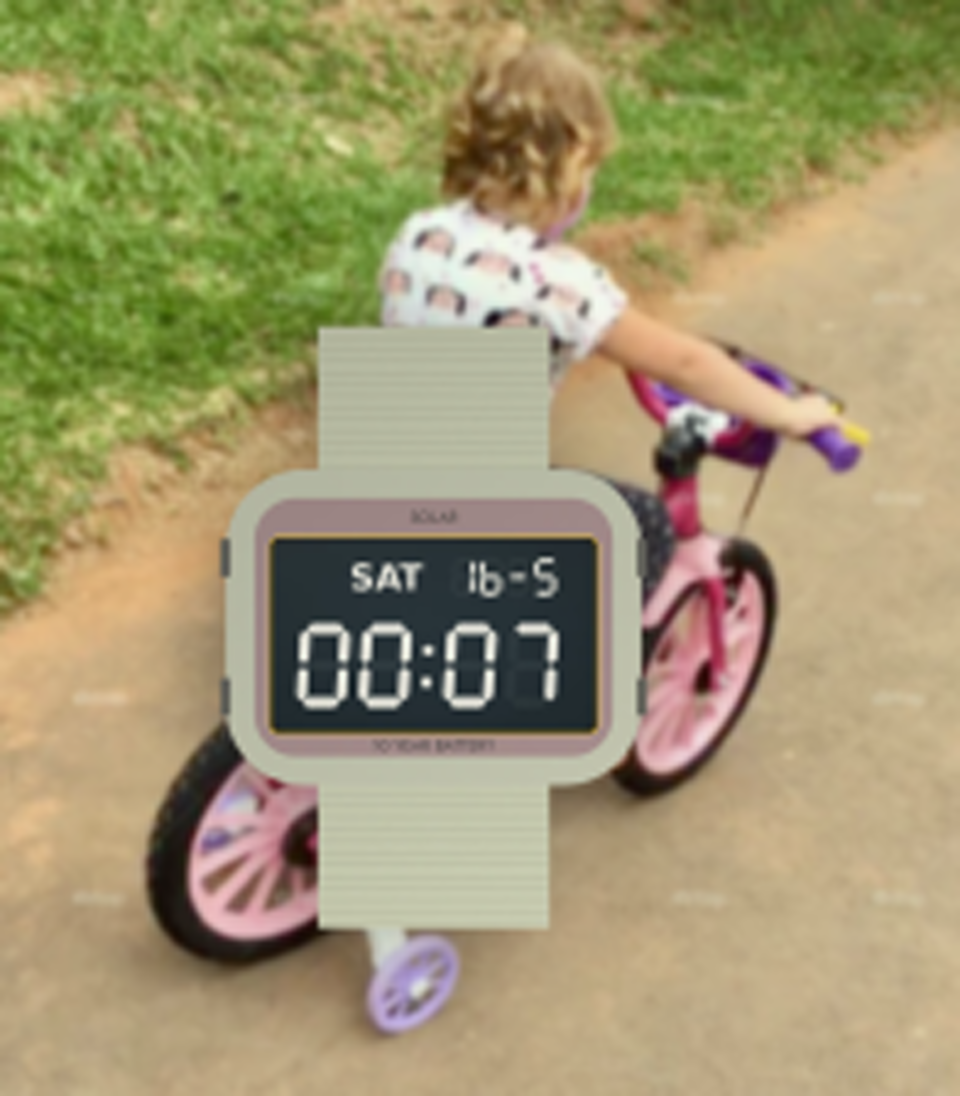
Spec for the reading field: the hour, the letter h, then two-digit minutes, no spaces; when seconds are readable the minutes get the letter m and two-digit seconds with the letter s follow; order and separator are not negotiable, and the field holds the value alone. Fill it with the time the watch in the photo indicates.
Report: 0h07
